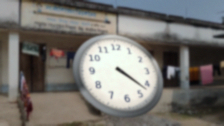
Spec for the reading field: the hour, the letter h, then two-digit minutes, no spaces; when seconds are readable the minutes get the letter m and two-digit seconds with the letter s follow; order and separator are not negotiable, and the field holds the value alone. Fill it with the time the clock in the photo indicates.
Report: 4h22
